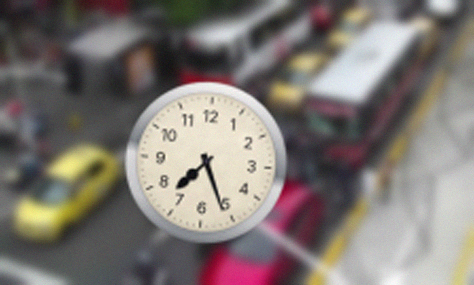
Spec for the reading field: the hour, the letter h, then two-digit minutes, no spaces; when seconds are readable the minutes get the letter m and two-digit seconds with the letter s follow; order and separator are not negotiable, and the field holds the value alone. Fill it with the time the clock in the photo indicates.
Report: 7h26
